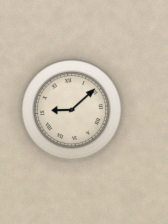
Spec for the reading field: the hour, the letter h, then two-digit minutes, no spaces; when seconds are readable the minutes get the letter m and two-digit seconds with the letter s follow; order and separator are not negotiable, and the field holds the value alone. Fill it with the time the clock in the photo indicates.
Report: 9h09
